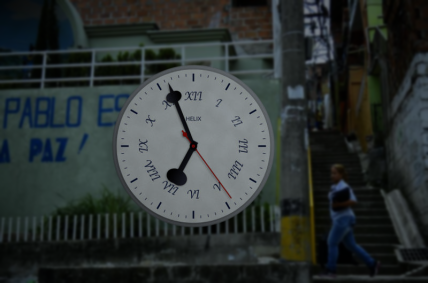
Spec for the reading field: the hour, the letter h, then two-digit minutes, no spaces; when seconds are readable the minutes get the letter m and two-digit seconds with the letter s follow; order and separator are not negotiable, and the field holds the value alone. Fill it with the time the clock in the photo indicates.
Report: 6h56m24s
